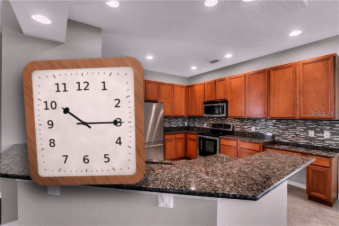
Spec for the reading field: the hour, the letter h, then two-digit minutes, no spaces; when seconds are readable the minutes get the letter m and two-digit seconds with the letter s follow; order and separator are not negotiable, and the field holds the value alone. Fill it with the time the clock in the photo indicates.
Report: 10h15
